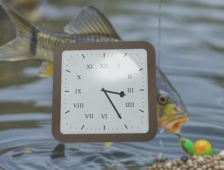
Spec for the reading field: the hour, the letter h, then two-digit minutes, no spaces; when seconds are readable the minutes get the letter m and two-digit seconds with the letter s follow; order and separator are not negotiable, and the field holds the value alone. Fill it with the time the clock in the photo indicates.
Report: 3h25
